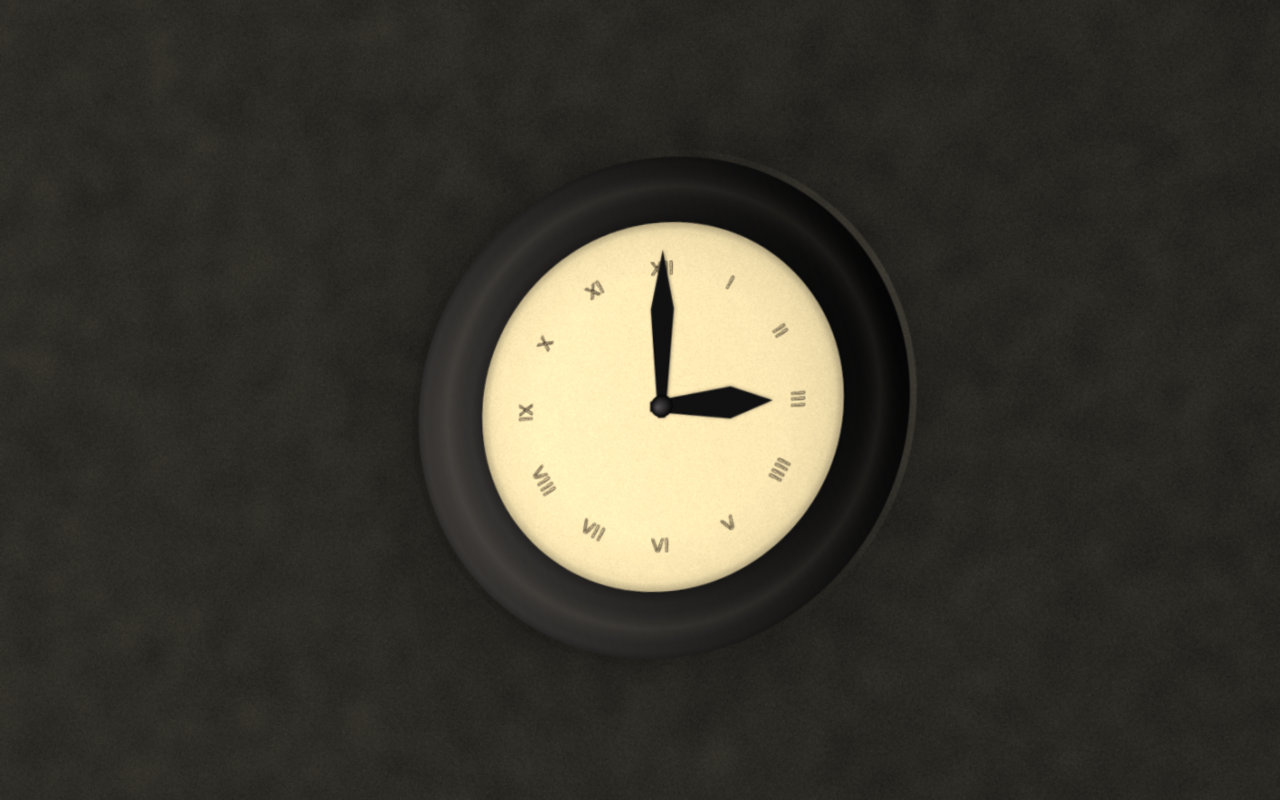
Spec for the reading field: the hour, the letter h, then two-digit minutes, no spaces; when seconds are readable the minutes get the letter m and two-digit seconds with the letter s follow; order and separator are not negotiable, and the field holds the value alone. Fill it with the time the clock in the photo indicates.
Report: 3h00
